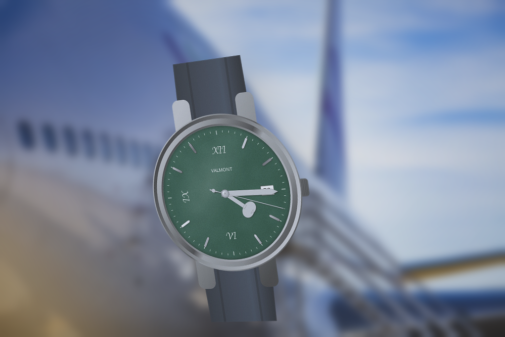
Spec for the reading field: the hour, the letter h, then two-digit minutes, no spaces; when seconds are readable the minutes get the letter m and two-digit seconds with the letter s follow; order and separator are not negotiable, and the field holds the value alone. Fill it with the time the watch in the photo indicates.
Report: 4h15m18s
